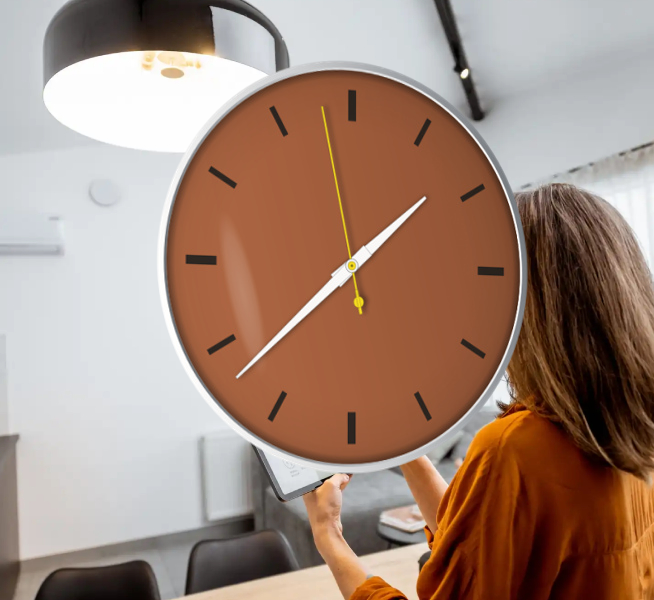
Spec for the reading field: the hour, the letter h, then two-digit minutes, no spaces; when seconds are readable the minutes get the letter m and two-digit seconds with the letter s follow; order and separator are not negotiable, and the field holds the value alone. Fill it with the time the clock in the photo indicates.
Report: 1h37m58s
